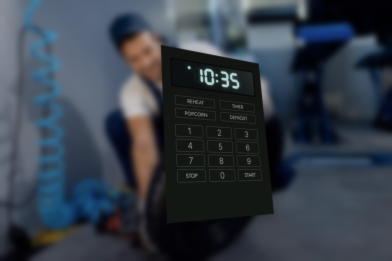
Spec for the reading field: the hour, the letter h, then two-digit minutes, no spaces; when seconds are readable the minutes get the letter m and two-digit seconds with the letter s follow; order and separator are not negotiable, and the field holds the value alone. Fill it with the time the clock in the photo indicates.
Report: 10h35
